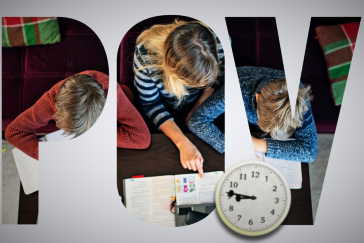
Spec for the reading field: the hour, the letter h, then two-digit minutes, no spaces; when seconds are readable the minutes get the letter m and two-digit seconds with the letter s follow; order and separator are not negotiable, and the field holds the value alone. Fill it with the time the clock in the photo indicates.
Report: 8h46
